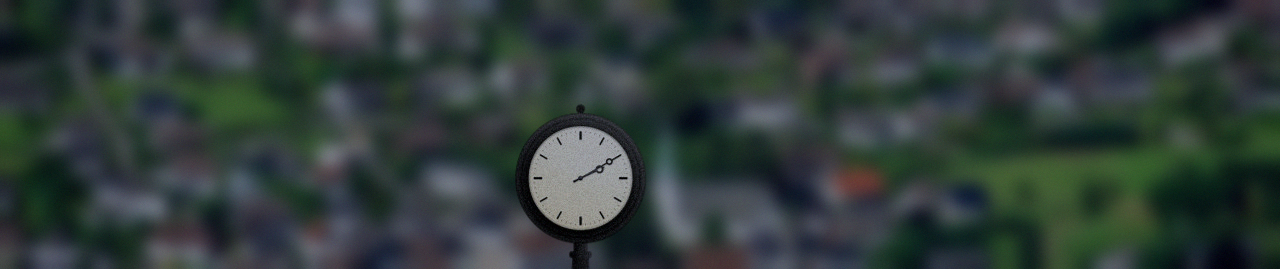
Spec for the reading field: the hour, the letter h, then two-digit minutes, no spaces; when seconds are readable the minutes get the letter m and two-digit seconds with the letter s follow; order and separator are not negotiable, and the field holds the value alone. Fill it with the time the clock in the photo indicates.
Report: 2h10
